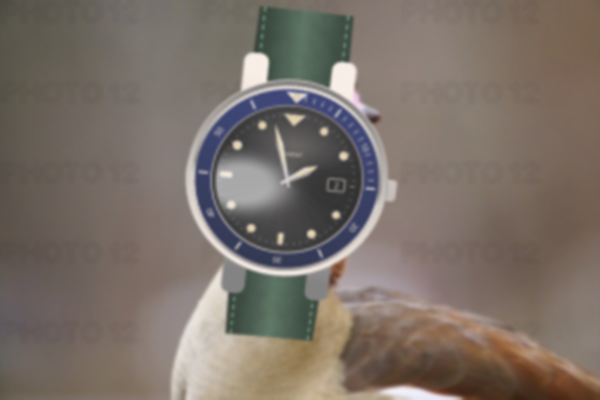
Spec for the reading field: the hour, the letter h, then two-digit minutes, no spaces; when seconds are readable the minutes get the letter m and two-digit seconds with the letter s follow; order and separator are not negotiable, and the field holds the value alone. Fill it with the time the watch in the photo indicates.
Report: 1h57
